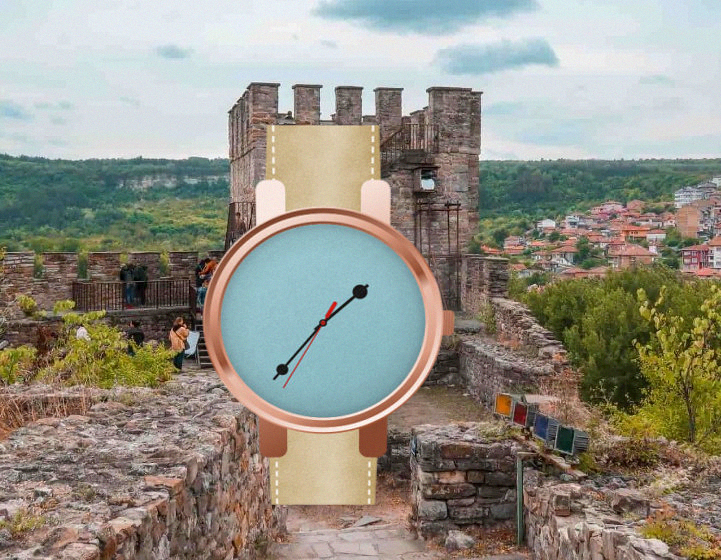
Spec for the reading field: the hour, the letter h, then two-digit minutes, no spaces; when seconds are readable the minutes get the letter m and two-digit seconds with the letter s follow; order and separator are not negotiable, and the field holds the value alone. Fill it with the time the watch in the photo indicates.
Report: 1h36m35s
